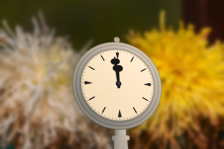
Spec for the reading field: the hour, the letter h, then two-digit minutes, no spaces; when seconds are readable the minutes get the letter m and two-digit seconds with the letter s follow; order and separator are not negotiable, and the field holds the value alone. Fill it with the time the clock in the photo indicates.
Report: 11h59
